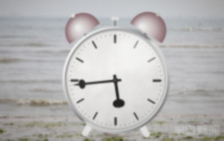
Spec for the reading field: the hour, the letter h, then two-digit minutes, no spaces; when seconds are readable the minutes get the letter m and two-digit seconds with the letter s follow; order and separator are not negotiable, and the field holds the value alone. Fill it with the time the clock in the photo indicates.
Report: 5h44
